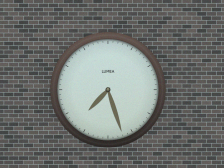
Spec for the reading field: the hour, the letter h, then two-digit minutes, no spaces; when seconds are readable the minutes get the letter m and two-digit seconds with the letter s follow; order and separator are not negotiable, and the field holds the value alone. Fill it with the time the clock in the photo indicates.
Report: 7h27
